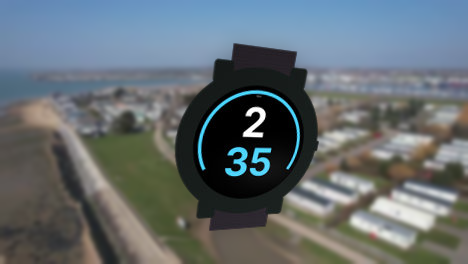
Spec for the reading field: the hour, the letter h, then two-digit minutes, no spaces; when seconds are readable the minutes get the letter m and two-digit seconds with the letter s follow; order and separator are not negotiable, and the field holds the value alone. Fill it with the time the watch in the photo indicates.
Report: 2h35
